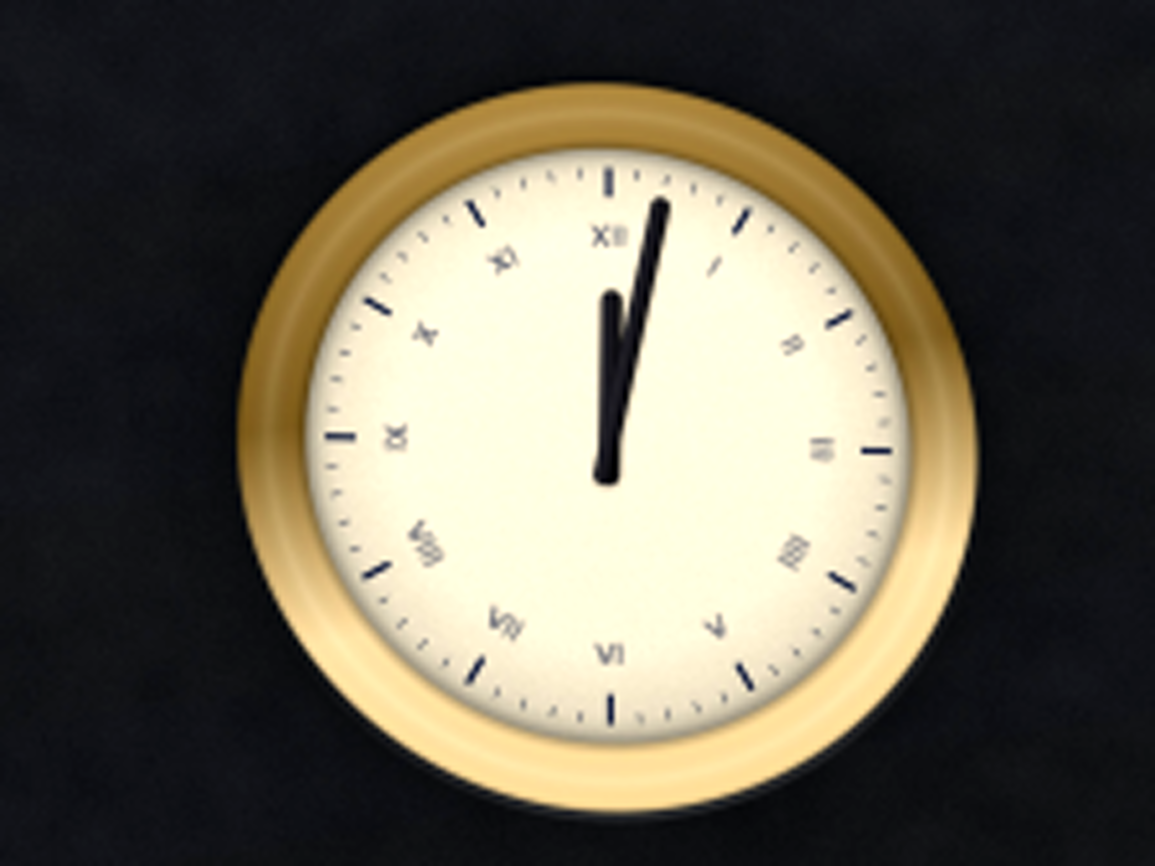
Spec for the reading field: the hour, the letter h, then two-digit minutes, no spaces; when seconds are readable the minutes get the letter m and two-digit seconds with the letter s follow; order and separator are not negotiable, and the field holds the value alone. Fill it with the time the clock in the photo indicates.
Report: 12h02
